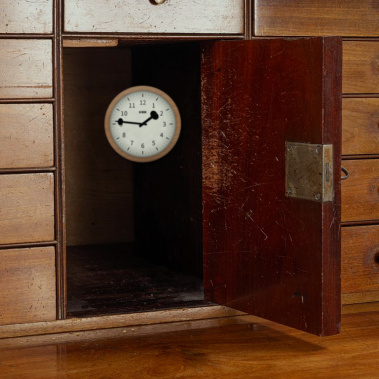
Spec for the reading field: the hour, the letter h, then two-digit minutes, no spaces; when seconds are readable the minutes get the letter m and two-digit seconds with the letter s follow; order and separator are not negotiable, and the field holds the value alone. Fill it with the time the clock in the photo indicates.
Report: 1h46
